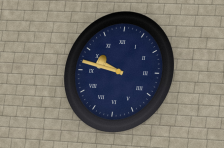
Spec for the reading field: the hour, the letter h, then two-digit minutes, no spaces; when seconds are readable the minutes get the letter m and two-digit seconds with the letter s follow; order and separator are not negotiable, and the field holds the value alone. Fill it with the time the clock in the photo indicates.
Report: 9h47
